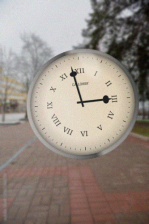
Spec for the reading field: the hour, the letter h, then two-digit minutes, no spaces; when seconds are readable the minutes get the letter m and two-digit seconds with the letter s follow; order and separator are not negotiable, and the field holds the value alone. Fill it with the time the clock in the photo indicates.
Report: 2h58
